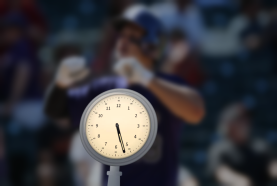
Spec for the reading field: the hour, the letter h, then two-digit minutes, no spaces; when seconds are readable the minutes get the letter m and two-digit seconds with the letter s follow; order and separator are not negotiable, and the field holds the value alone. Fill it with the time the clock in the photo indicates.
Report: 5h27
